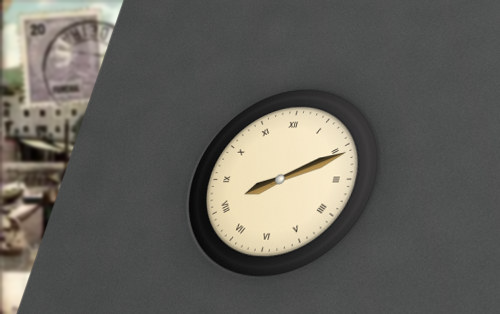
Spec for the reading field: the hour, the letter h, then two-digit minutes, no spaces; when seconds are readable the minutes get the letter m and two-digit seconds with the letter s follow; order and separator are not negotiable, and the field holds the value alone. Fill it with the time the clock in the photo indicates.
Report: 8h11
